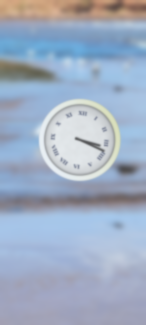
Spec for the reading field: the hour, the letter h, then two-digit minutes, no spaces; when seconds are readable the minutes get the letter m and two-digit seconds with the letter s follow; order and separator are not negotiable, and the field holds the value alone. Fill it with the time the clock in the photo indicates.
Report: 3h18
